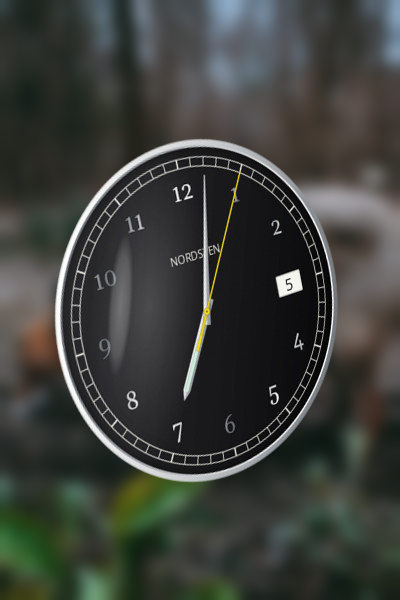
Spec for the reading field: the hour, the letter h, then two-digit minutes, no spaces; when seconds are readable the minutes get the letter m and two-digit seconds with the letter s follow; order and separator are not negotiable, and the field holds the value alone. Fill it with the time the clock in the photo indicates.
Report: 7h02m05s
